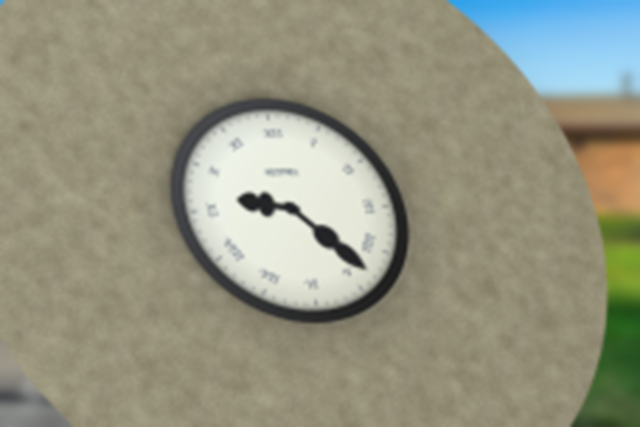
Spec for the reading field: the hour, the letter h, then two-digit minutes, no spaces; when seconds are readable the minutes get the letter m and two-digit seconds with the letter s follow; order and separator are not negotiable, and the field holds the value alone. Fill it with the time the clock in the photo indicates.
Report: 9h23
